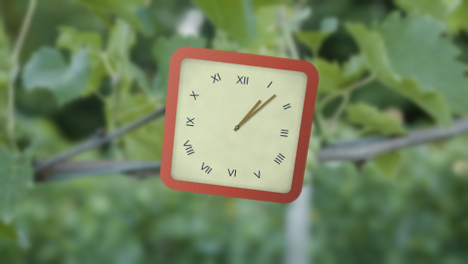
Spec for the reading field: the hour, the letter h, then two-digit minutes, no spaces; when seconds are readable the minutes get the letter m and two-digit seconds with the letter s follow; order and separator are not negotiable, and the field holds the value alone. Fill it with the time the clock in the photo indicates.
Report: 1h07
